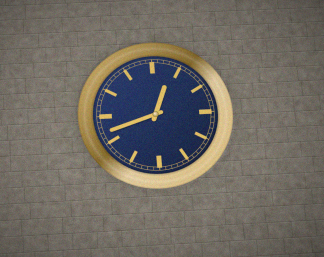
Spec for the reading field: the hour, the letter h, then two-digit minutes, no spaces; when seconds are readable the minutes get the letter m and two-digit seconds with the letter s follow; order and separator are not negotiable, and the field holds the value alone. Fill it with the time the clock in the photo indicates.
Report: 12h42
